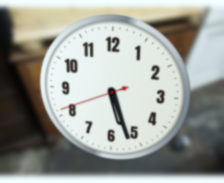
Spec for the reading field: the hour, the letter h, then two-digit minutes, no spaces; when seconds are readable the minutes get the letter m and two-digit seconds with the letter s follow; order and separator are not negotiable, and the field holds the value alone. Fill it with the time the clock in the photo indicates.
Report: 5h26m41s
